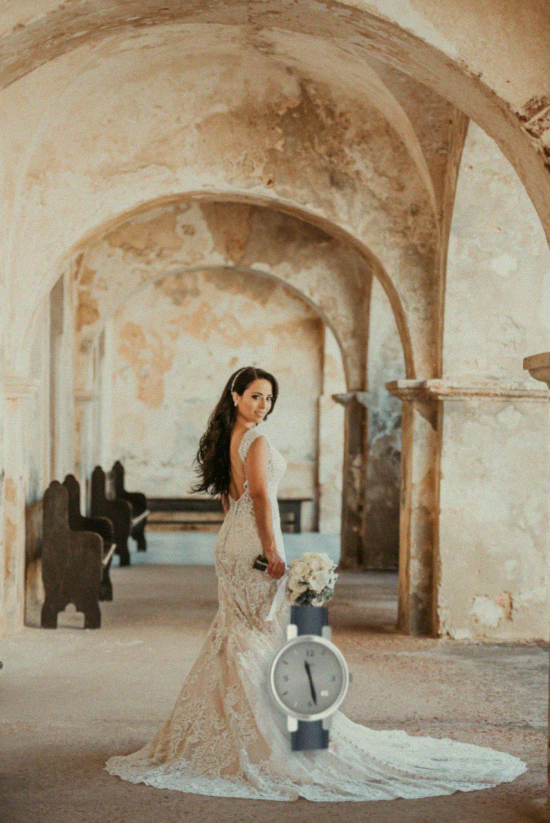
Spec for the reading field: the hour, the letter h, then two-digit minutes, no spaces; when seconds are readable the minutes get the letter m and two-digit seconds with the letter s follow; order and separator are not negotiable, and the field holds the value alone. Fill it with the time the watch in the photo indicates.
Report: 11h28
